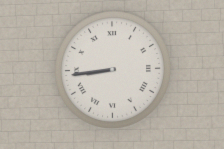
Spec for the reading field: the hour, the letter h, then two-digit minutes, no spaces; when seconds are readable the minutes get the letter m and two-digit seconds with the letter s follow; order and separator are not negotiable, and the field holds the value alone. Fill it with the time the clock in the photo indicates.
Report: 8h44
